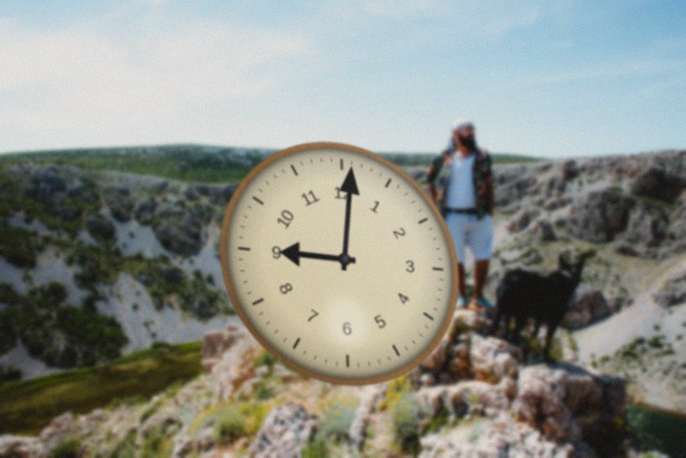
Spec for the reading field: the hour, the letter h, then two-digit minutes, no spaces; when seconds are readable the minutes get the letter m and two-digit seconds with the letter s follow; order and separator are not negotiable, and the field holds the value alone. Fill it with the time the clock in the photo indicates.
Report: 9h01
